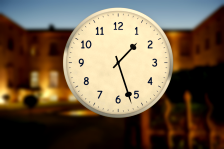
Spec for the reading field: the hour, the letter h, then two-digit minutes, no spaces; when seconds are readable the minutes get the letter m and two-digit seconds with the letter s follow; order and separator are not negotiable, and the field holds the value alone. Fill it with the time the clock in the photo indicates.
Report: 1h27
